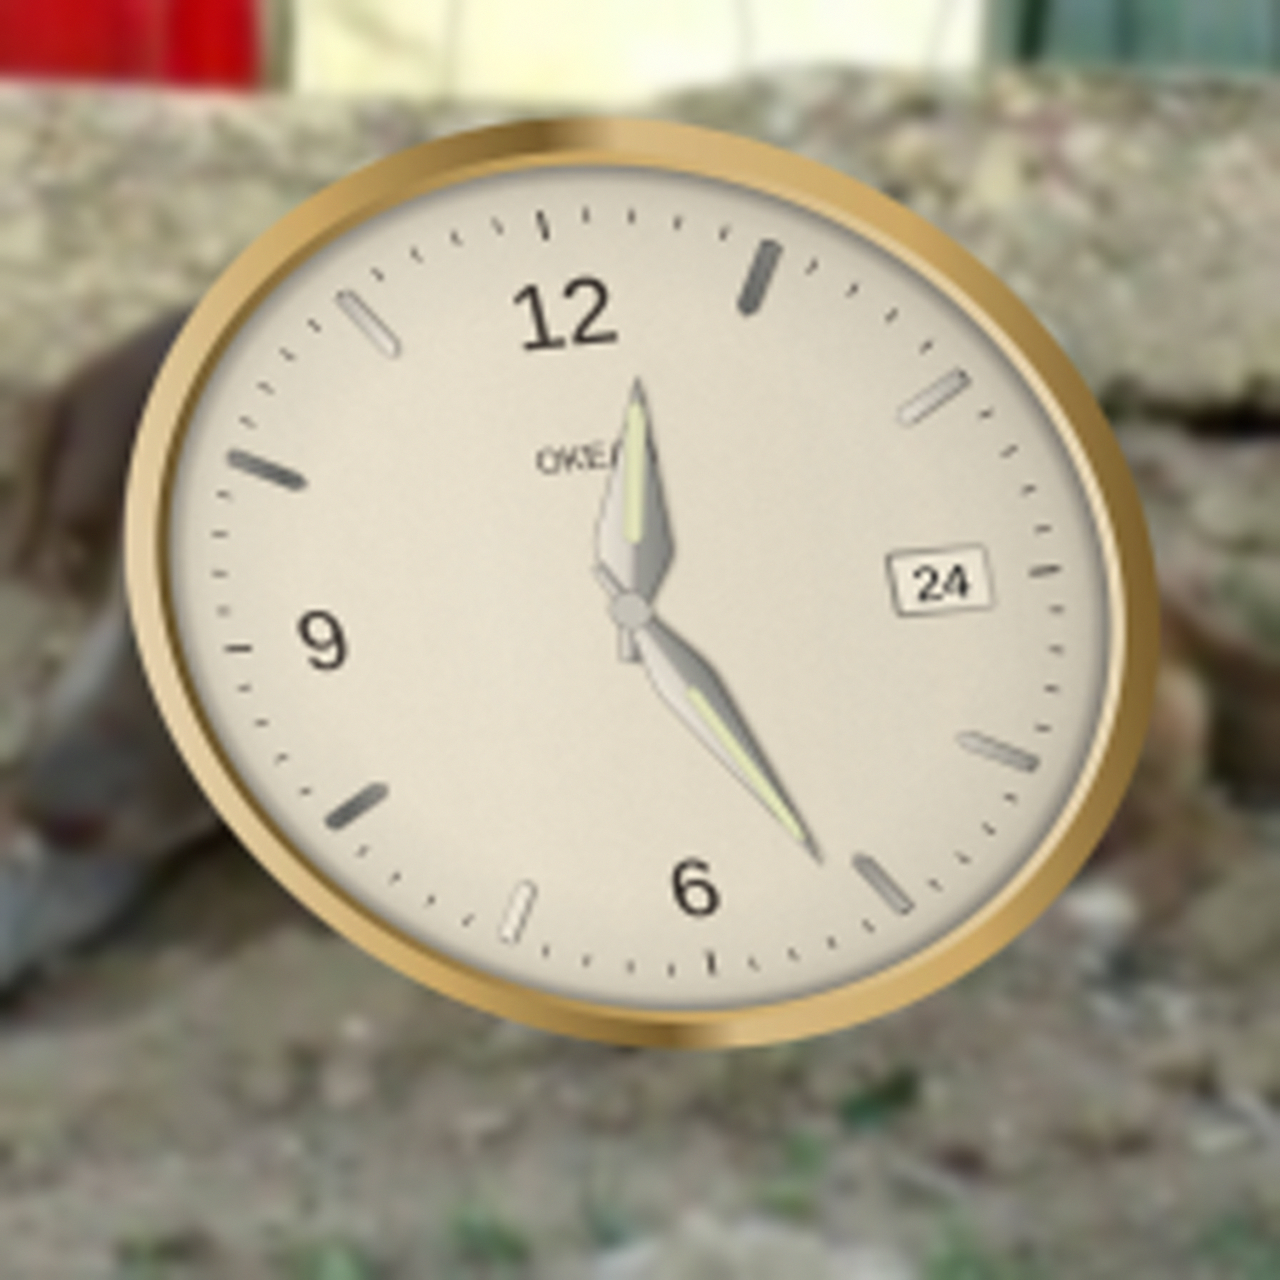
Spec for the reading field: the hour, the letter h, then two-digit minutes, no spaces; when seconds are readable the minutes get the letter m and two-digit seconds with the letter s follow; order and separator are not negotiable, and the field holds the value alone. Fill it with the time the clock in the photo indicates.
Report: 12h26
